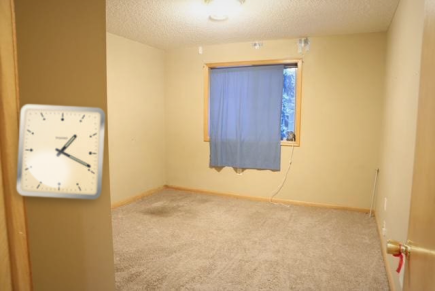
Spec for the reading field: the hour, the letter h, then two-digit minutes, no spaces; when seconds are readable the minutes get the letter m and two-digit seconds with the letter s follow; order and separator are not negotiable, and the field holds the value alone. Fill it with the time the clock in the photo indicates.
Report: 1h19
